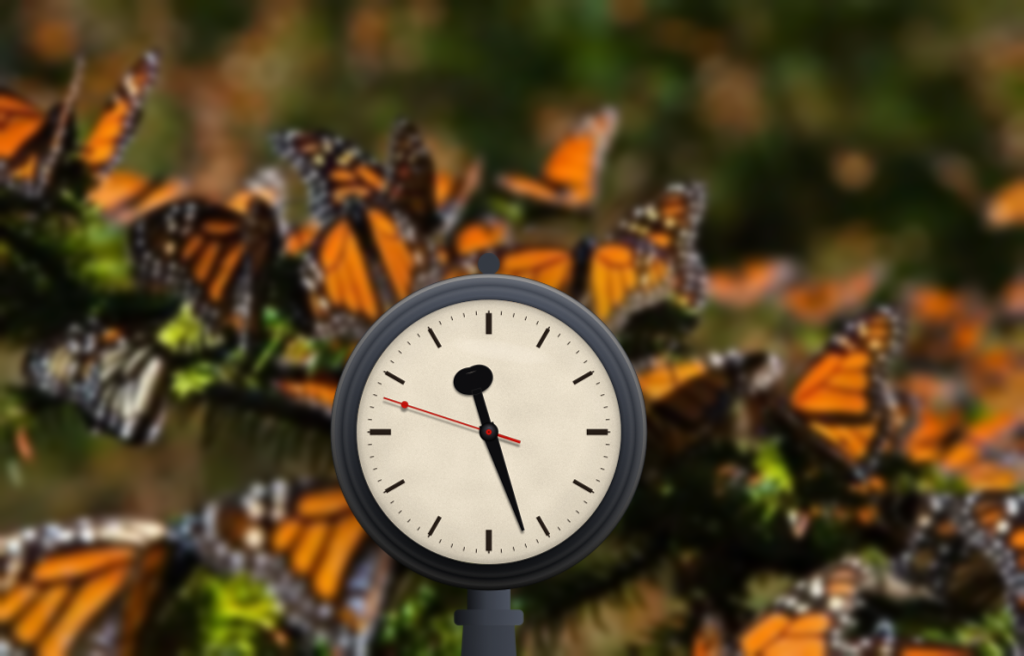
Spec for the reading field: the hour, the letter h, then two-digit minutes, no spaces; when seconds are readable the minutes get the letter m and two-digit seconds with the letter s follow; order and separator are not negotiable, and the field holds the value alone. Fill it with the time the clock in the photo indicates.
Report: 11h26m48s
